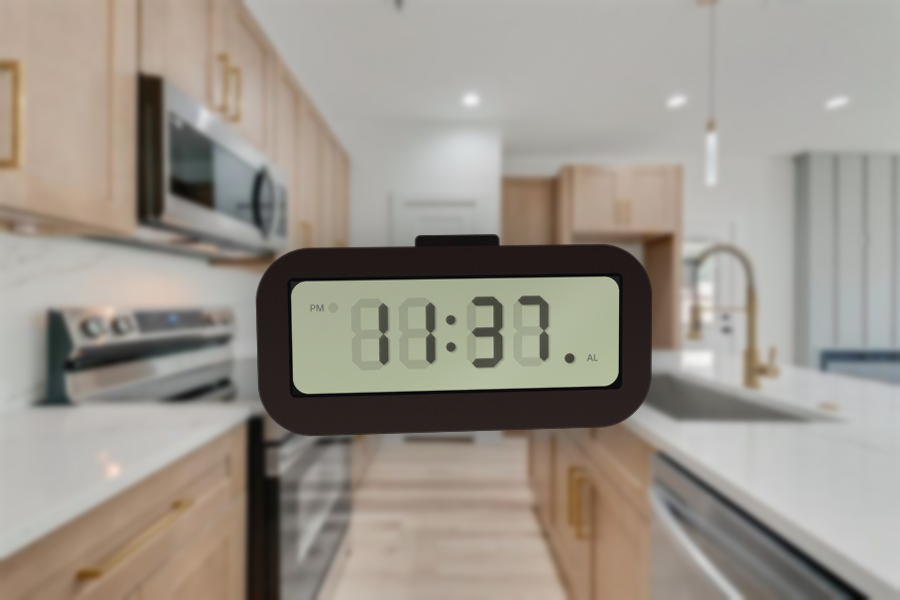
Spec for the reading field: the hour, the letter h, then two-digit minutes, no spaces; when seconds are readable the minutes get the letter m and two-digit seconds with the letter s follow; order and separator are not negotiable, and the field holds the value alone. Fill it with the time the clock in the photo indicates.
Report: 11h37
